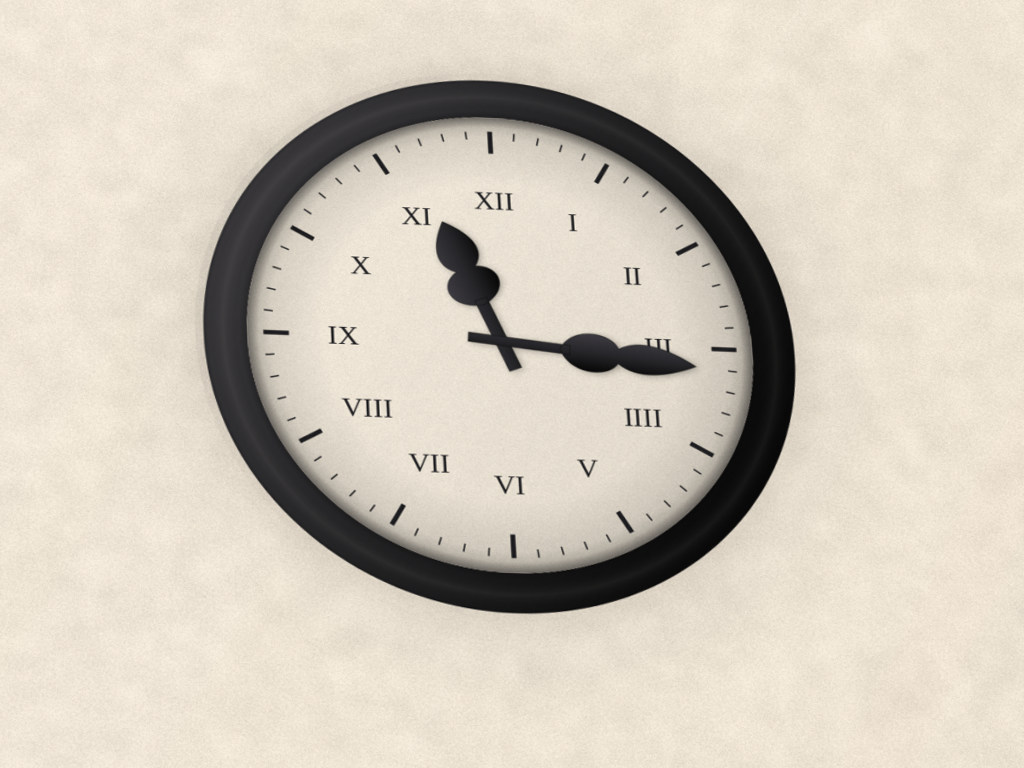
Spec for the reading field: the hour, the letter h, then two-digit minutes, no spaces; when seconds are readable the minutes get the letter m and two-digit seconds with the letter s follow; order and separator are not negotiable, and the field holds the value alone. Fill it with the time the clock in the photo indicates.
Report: 11h16
